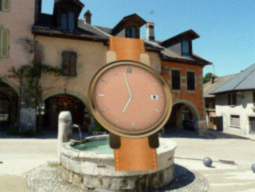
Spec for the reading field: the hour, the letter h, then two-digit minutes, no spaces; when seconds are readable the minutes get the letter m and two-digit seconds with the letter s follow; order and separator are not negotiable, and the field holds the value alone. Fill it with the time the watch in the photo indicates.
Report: 6h58
